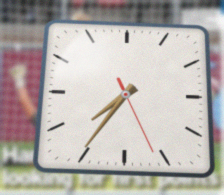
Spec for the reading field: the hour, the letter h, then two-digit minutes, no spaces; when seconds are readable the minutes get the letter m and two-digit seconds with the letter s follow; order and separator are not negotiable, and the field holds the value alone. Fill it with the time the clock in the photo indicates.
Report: 7h35m26s
